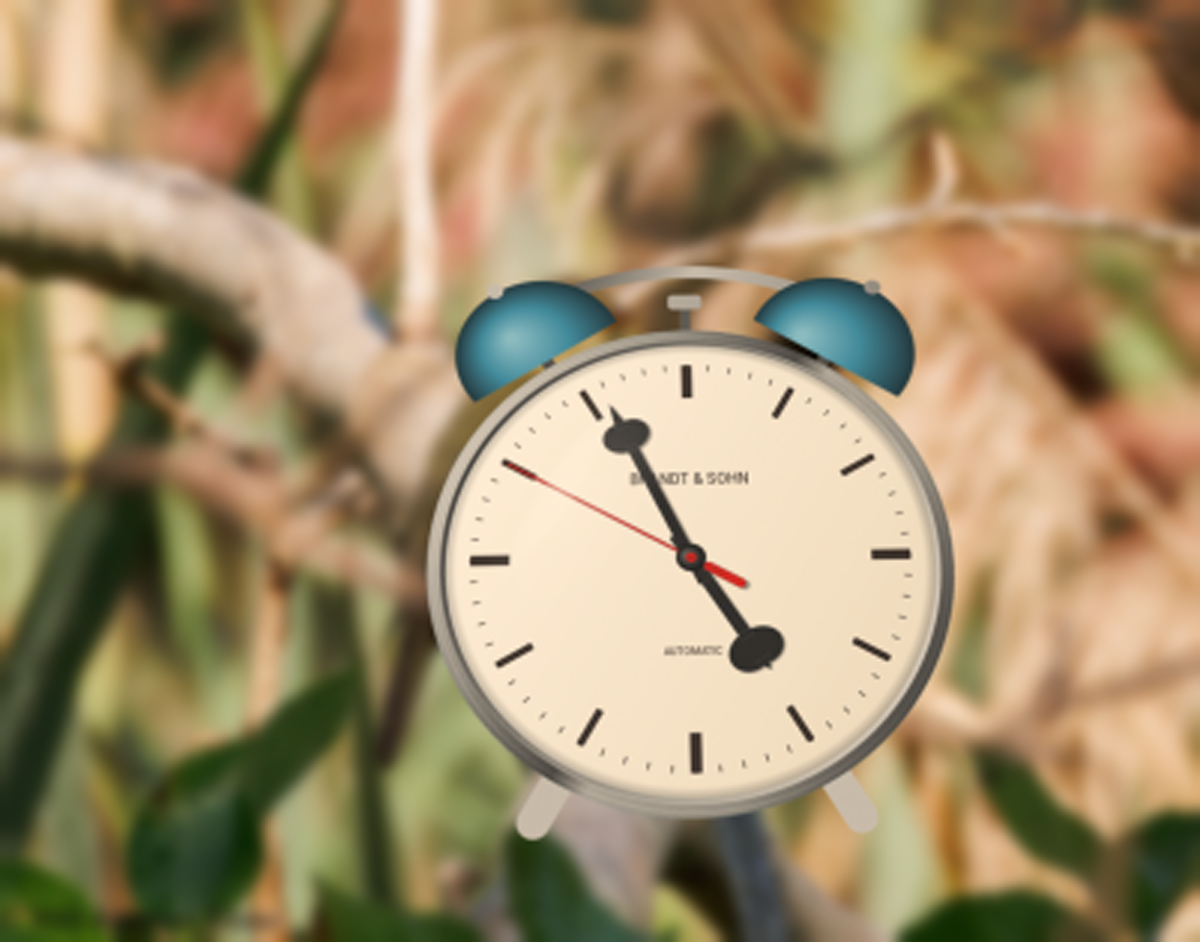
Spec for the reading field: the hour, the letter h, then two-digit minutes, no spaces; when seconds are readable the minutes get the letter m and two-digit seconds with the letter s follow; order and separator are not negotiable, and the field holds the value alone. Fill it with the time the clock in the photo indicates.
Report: 4h55m50s
